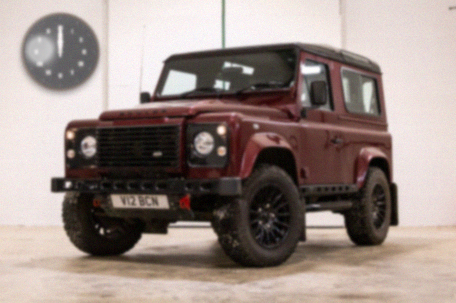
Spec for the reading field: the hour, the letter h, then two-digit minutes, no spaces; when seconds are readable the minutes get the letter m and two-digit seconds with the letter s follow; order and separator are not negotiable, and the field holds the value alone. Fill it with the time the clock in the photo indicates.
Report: 12h00
